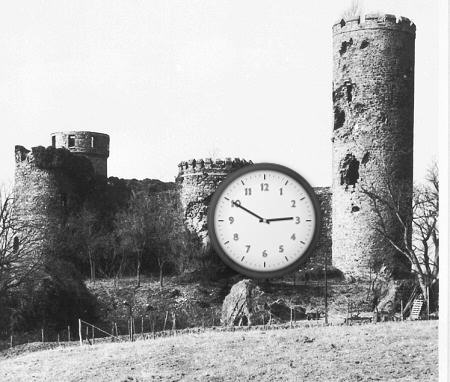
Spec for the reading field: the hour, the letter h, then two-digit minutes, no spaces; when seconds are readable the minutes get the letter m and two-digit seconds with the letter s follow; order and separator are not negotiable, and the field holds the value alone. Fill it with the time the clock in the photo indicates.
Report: 2h50
